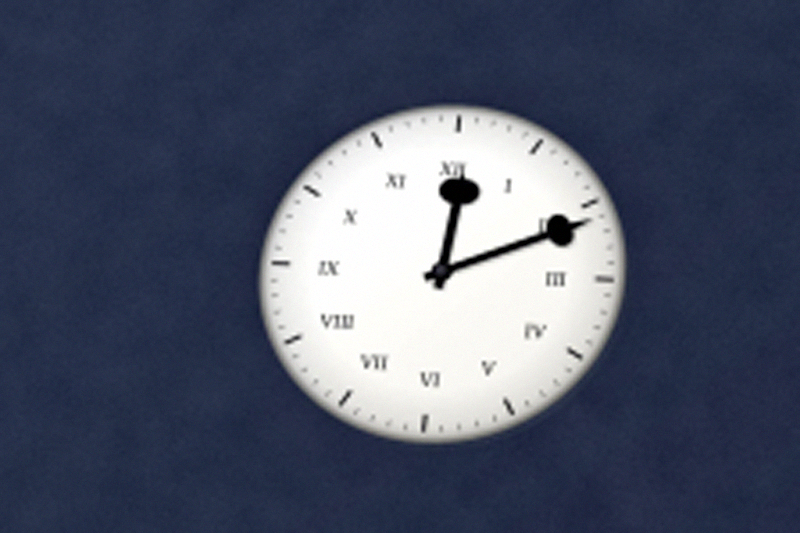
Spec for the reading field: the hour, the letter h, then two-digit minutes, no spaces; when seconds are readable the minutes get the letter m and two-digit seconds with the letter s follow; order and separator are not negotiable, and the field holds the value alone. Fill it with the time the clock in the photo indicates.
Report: 12h11
